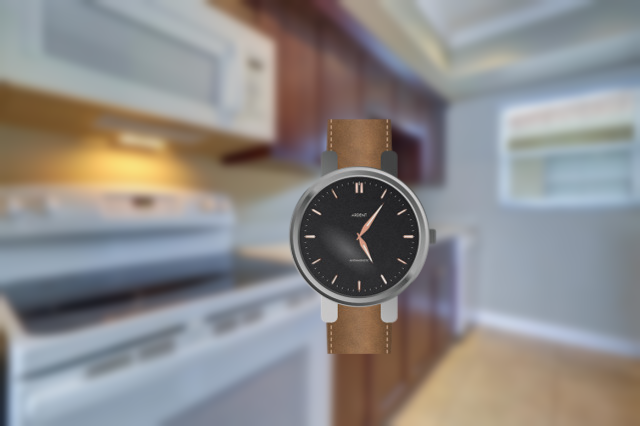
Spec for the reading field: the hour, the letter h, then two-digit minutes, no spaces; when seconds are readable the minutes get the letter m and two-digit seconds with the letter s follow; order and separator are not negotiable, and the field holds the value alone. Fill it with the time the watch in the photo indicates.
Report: 5h06
